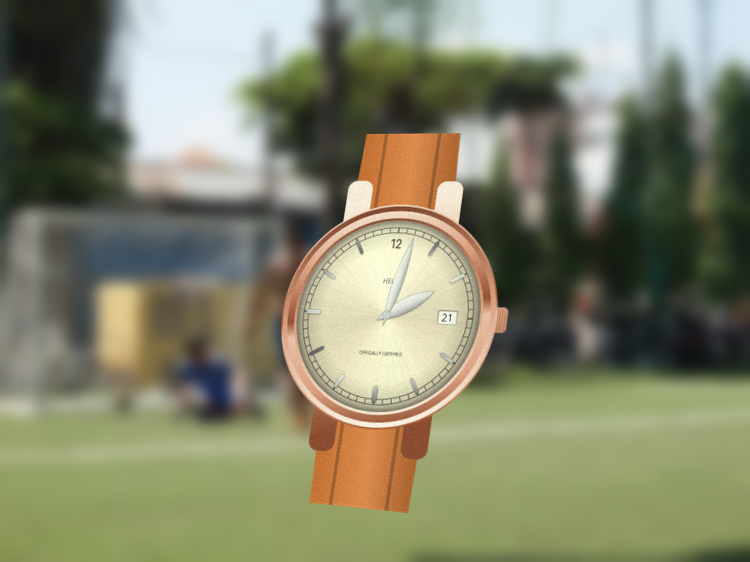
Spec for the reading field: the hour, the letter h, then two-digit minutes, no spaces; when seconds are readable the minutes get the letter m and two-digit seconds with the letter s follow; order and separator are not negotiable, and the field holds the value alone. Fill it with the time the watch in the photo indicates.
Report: 2h02
